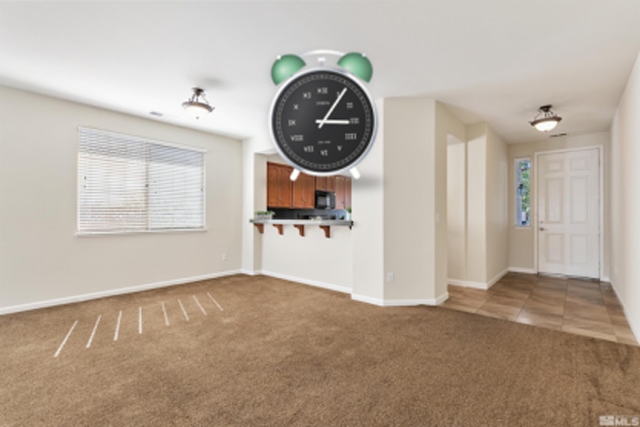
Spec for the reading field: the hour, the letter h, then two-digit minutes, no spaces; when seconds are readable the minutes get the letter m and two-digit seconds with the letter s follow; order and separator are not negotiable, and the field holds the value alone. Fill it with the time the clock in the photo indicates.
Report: 3h06
